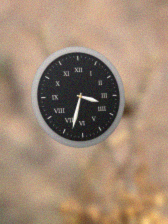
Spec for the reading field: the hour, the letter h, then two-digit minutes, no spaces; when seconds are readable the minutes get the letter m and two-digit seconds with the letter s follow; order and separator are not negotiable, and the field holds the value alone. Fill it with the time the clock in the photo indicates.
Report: 3h33
